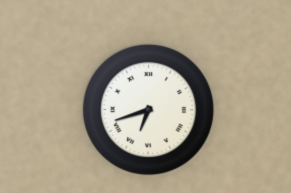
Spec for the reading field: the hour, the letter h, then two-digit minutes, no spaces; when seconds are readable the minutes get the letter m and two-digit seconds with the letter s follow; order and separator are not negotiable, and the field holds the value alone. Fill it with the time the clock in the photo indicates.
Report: 6h42
